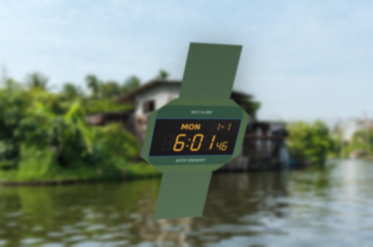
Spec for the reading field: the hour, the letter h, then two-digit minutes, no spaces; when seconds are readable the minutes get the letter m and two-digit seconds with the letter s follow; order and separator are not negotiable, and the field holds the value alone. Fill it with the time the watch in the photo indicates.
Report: 6h01
